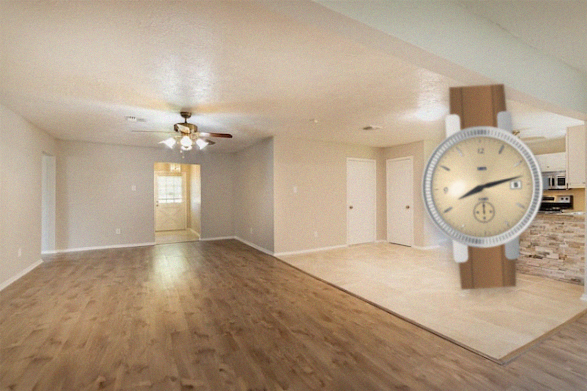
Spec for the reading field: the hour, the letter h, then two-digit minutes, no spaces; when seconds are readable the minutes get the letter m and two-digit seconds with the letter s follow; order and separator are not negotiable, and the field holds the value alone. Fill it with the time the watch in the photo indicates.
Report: 8h13
